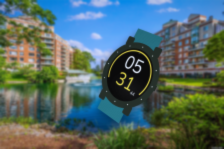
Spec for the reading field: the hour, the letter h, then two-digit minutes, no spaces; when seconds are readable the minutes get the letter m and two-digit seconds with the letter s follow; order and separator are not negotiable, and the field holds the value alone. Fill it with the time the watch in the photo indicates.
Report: 5h31
